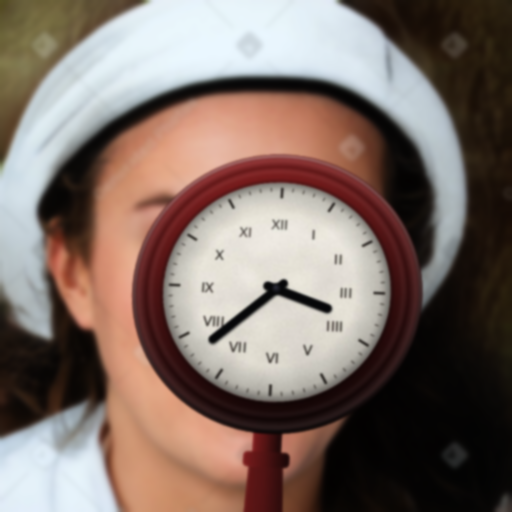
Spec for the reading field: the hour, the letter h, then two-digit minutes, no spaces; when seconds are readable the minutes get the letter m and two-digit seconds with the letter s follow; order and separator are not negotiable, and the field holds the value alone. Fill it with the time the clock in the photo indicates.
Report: 3h38
